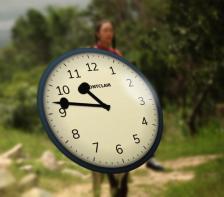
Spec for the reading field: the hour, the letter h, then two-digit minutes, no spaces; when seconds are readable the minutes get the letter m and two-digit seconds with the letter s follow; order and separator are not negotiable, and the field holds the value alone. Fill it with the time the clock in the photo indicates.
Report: 10h47
